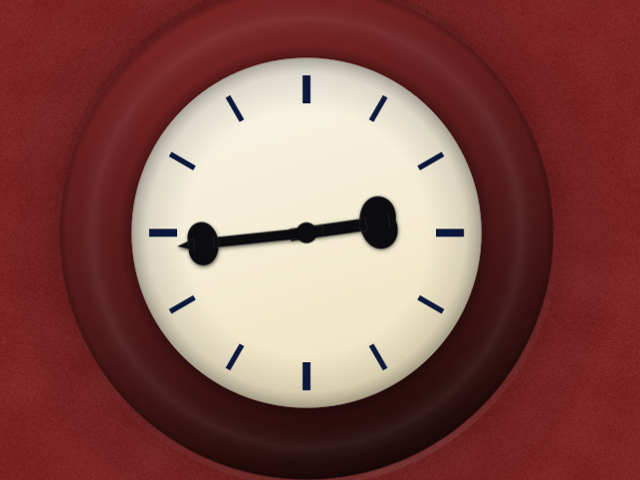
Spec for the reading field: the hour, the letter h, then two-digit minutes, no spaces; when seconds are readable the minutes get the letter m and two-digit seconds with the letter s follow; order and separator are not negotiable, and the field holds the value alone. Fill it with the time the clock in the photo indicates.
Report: 2h44
